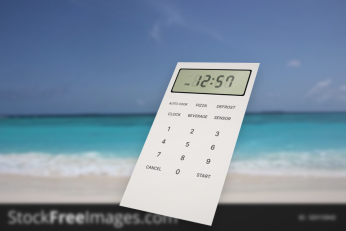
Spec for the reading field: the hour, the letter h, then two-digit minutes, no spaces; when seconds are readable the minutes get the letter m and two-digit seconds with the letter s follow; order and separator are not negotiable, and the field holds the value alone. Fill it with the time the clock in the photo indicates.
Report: 12h57
